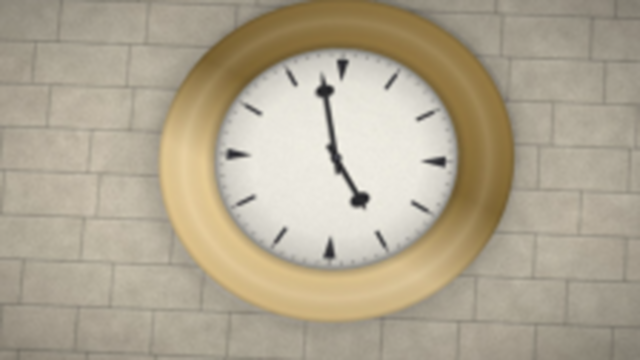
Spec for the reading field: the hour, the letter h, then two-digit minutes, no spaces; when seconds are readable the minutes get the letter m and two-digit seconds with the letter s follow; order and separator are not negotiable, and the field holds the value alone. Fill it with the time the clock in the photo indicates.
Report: 4h58
